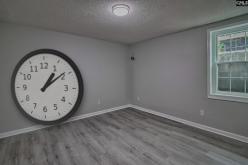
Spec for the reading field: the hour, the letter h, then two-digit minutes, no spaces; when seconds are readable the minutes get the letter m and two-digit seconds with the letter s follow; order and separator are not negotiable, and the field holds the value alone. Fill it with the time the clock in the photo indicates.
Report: 1h09
